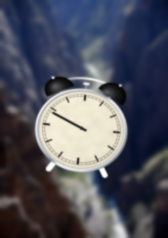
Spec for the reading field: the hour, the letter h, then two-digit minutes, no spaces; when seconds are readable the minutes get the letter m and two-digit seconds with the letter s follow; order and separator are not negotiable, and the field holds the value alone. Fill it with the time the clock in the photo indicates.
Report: 9h49
